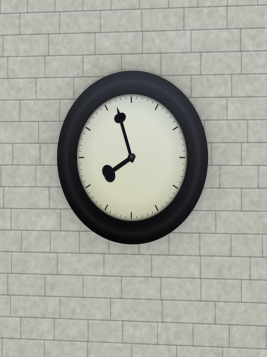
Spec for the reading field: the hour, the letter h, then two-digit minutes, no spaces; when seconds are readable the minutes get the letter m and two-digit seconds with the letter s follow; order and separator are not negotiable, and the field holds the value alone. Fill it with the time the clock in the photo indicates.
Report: 7h57
